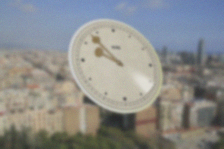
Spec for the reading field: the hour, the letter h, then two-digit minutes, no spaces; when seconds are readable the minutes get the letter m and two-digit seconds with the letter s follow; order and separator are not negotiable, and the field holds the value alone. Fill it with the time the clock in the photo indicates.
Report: 9h53
